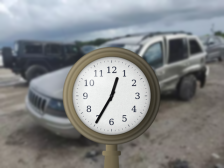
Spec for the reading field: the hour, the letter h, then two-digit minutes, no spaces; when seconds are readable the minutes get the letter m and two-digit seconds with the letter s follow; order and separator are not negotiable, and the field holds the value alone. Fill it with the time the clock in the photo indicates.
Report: 12h35
